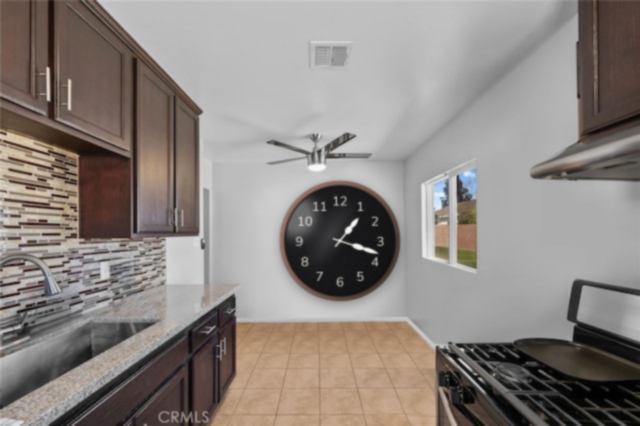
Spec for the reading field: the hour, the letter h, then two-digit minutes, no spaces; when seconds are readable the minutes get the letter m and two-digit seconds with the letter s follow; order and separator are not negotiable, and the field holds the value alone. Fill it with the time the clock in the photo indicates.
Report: 1h18
